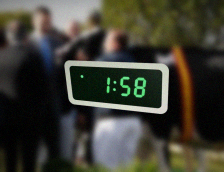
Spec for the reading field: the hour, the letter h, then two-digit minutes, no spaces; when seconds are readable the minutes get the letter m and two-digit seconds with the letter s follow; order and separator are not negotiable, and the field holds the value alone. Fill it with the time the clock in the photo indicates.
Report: 1h58
